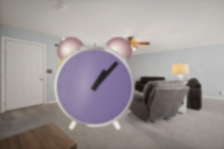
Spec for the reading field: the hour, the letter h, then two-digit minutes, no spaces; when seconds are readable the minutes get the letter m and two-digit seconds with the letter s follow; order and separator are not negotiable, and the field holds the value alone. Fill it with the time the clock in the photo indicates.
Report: 1h07
